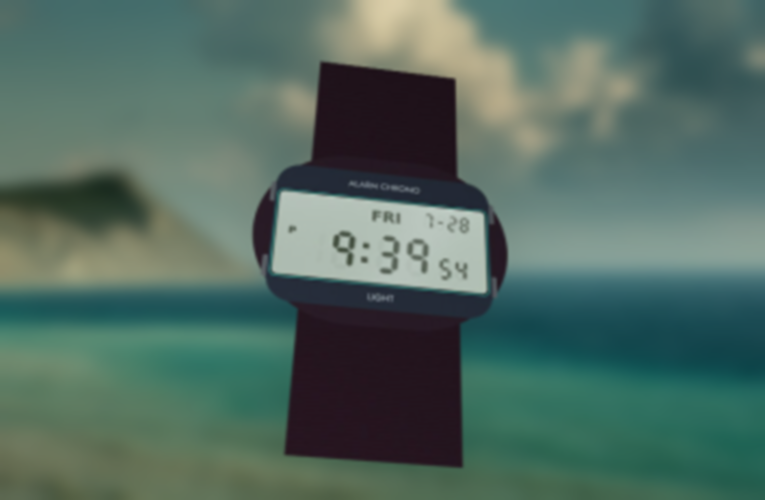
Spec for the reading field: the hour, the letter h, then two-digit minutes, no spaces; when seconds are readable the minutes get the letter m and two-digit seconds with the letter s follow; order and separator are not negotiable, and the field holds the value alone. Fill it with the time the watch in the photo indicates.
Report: 9h39m54s
